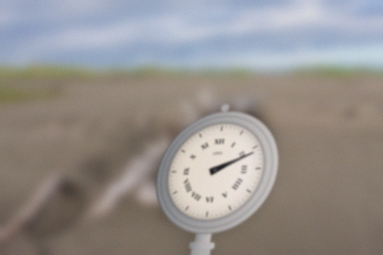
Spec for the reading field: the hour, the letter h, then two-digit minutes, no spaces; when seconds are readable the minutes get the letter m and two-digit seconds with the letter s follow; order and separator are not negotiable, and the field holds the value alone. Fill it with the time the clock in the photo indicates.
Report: 2h11
